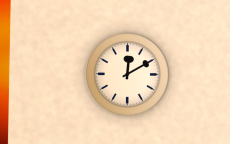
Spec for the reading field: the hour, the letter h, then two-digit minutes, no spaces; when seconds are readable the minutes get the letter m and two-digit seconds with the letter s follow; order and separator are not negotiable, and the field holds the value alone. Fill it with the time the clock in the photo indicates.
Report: 12h10
